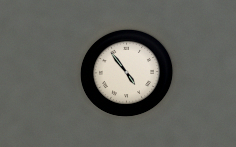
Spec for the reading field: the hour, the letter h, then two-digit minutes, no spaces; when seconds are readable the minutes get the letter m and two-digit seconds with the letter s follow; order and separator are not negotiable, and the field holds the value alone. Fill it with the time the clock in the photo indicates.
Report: 4h54
